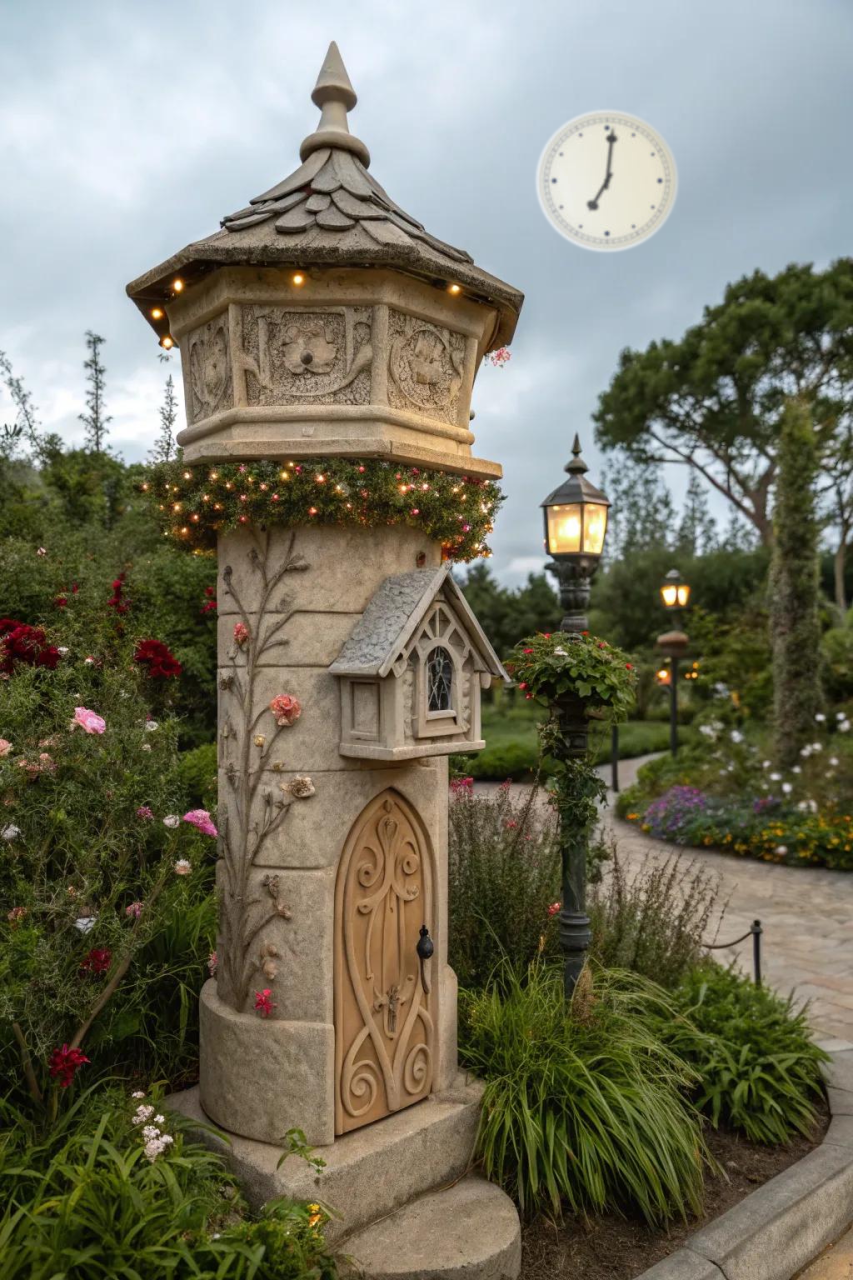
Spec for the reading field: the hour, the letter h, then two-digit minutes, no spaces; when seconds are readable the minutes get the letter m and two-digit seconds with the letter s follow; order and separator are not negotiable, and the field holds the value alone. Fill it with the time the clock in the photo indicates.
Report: 7h01
